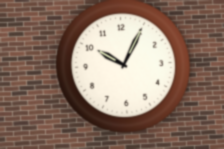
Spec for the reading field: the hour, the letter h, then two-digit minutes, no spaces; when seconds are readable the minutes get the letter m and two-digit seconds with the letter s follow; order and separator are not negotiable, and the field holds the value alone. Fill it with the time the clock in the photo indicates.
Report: 10h05
